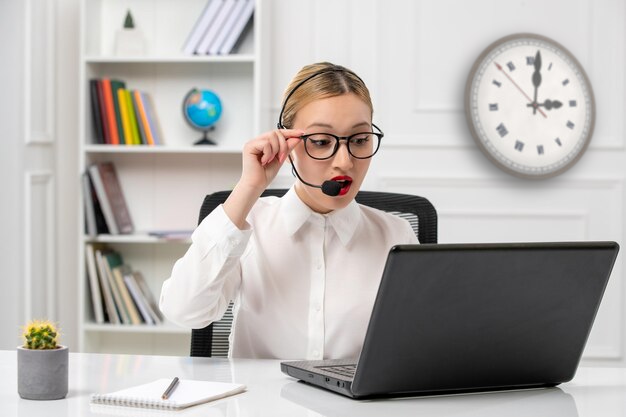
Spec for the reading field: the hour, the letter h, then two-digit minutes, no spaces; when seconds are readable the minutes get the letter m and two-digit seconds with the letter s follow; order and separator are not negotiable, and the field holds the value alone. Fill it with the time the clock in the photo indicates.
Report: 3h01m53s
